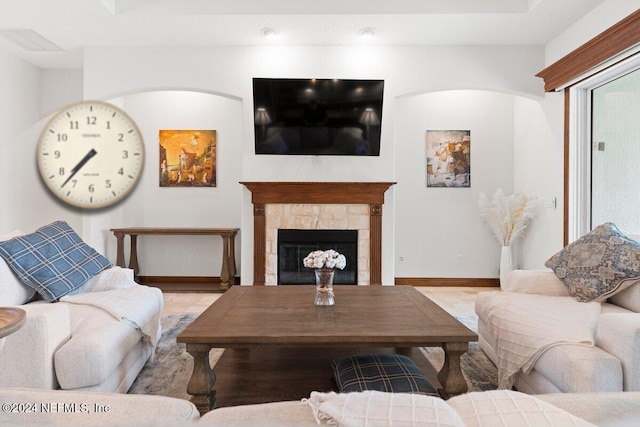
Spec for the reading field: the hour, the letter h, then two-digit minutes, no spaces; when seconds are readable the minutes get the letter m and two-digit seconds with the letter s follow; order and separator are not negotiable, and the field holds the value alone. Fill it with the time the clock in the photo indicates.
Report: 7h37
